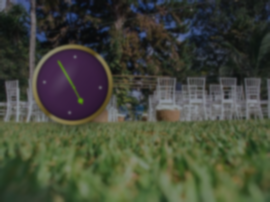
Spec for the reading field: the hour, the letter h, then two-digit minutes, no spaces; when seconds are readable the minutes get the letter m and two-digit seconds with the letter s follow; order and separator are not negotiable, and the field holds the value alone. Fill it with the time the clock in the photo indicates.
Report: 4h54
